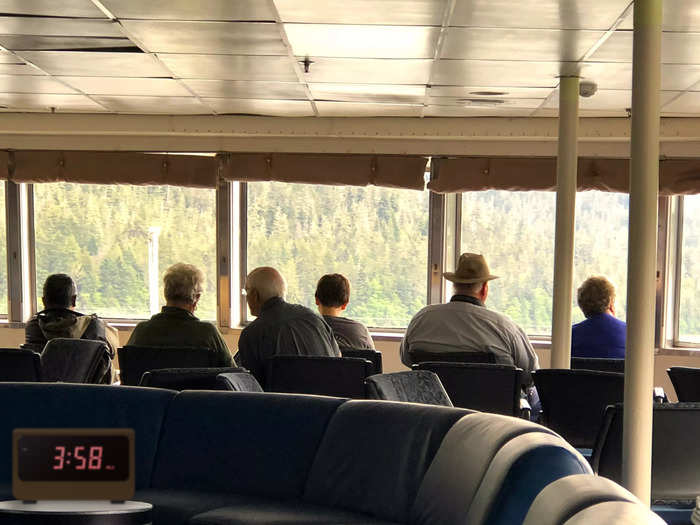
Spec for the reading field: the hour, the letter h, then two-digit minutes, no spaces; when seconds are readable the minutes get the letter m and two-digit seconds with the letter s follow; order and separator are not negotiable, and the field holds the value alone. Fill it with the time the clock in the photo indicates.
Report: 3h58
